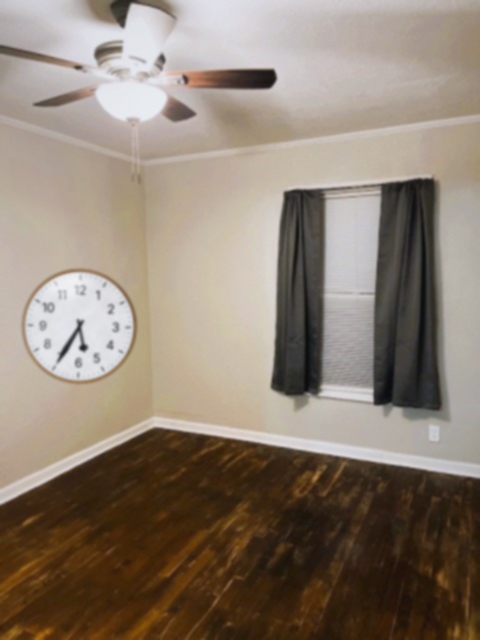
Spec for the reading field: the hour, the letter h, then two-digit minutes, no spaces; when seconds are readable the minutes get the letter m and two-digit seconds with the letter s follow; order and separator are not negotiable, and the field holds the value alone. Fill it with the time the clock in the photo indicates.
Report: 5h35
